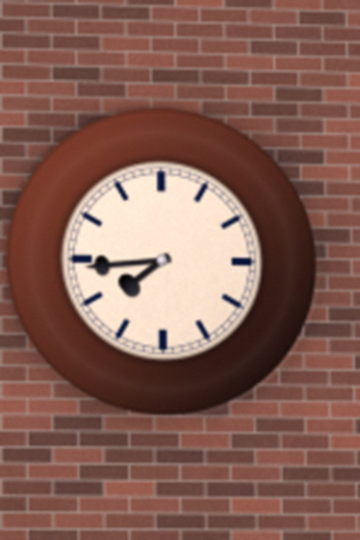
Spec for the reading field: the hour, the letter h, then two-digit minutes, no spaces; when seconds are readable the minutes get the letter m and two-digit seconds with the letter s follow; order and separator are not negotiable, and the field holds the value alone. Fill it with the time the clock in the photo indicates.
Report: 7h44
